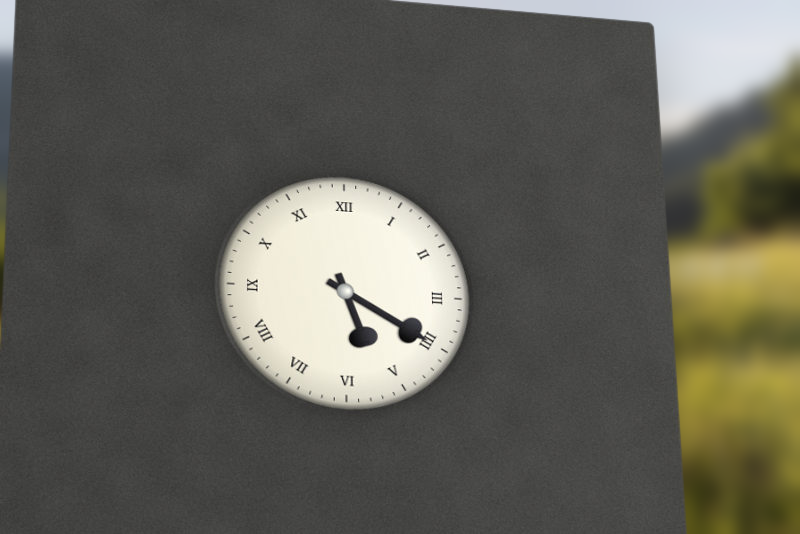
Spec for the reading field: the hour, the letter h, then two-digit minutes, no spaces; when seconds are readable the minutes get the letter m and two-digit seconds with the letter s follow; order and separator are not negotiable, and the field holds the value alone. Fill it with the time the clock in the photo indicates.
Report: 5h20
